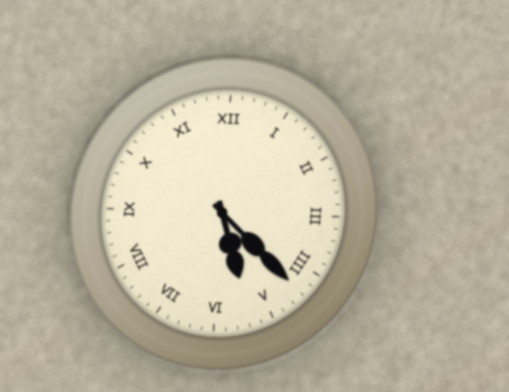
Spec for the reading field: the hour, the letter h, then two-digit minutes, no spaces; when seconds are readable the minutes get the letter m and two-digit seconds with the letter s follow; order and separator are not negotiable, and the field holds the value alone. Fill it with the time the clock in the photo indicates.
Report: 5h22
